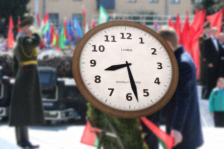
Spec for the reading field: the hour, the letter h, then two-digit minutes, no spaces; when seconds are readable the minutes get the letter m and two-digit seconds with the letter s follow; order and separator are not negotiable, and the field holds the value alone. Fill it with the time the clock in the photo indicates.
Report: 8h28
